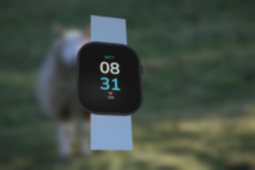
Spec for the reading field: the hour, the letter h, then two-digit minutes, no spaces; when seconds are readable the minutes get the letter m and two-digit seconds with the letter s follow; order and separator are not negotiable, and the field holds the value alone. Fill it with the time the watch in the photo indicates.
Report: 8h31
